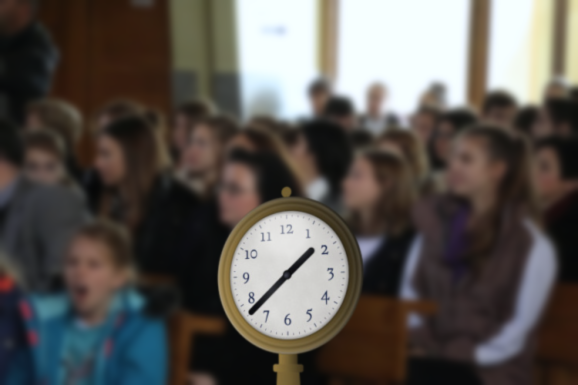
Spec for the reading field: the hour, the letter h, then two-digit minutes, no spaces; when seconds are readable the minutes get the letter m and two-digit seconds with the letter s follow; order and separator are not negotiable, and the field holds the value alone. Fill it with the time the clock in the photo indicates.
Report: 1h38
